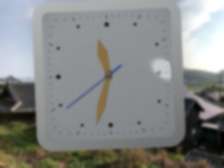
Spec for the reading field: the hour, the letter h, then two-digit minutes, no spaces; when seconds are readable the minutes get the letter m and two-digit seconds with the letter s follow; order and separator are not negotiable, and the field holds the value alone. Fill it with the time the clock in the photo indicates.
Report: 11h32m39s
